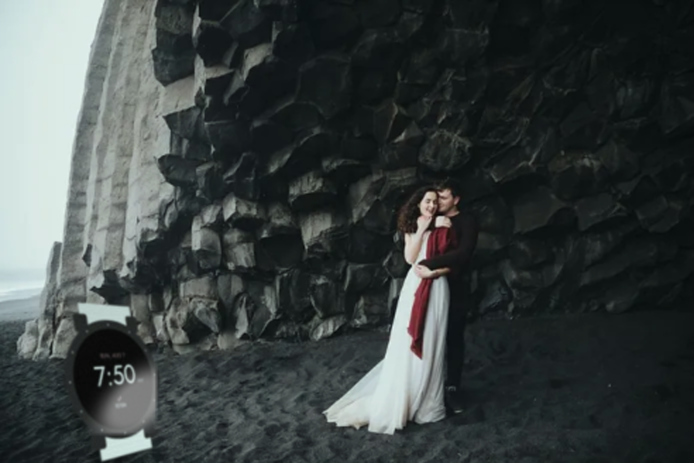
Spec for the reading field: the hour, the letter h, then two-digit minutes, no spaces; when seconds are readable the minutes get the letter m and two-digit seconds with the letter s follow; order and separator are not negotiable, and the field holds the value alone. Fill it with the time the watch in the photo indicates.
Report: 7h50
